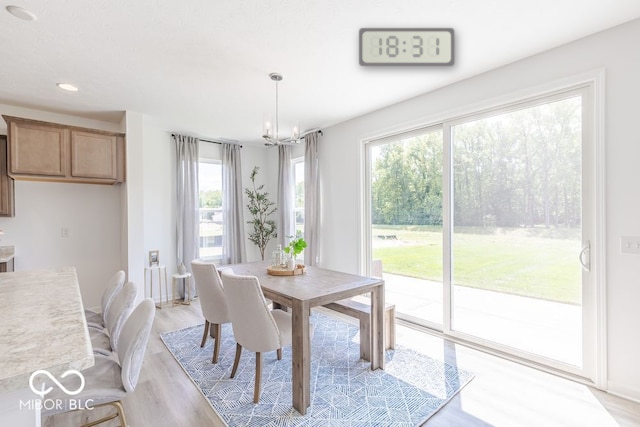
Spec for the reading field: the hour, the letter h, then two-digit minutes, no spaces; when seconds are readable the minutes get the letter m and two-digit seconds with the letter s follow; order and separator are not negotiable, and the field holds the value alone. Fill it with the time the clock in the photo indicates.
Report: 18h31
